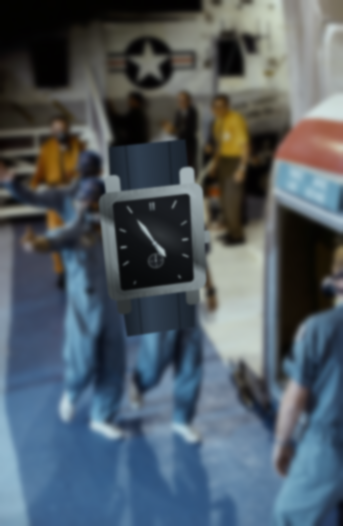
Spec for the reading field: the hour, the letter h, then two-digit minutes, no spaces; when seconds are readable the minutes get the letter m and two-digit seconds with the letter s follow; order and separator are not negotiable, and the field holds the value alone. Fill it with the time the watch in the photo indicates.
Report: 4h55
